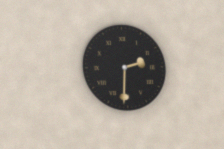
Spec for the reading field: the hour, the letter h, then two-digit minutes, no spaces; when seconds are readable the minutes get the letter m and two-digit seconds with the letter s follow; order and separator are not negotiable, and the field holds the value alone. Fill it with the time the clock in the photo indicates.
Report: 2h31
